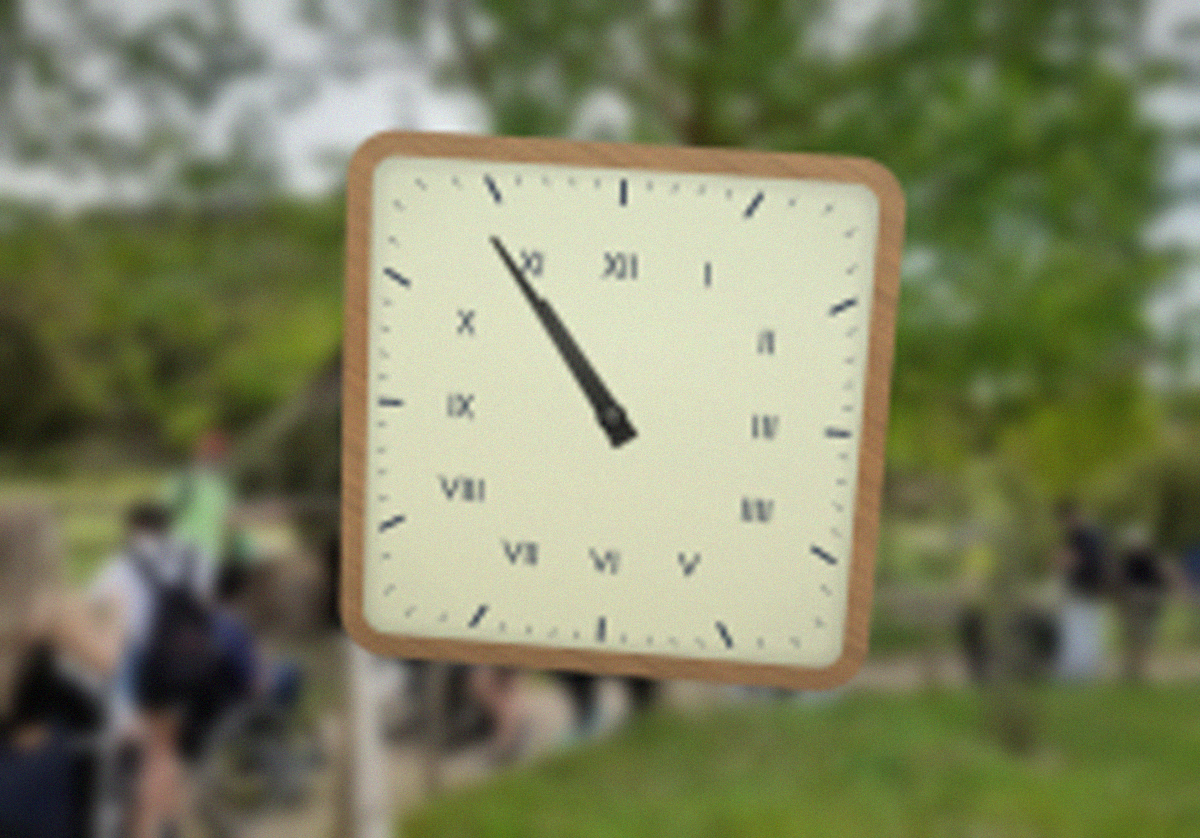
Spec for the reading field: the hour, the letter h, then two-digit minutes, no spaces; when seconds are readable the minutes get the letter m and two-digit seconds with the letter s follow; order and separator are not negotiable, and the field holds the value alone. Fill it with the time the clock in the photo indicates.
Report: 10h54
